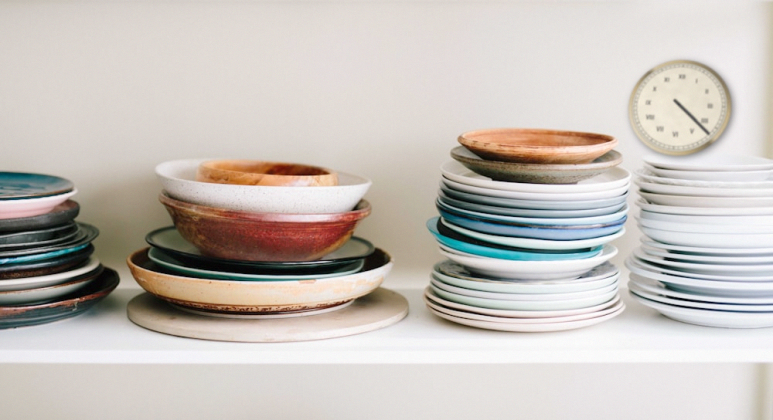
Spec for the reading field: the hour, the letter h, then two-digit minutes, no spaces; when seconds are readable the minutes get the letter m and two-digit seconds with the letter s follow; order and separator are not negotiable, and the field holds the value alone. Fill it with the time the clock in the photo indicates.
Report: 4h22
